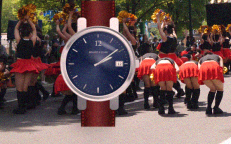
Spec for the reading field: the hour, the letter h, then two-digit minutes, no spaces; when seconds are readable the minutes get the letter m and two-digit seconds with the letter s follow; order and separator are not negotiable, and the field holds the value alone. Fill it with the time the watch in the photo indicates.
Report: 2h09
